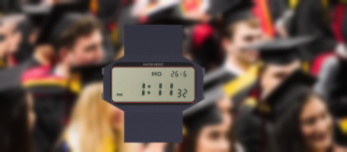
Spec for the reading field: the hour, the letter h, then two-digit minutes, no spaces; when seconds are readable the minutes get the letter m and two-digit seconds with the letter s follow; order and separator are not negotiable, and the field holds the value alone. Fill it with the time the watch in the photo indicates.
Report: 1h11
